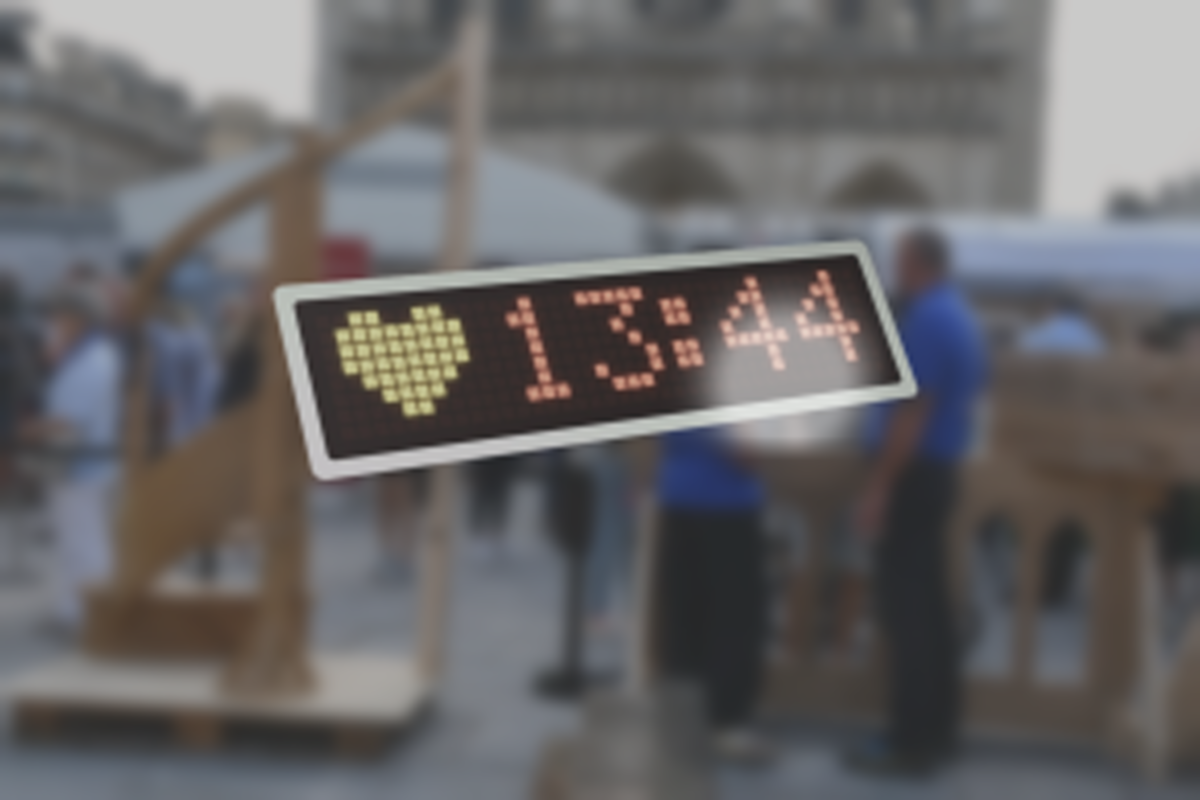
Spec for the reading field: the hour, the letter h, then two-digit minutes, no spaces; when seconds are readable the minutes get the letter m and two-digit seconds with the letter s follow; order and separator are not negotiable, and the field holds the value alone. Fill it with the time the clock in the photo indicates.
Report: 13h44
